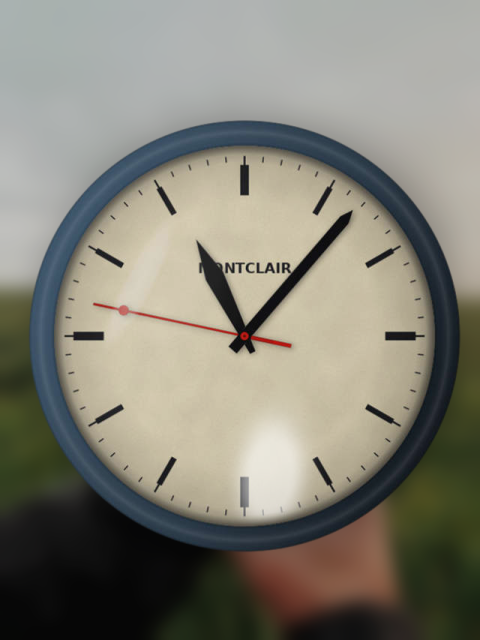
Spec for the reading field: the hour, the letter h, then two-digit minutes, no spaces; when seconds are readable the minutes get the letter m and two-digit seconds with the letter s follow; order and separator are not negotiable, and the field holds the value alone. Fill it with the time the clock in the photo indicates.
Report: 11h06m47s
